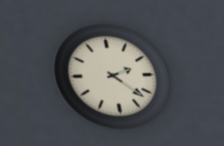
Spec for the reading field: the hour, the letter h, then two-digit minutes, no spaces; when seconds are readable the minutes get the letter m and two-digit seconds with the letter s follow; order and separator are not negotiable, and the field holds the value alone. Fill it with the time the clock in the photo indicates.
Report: 2h22
